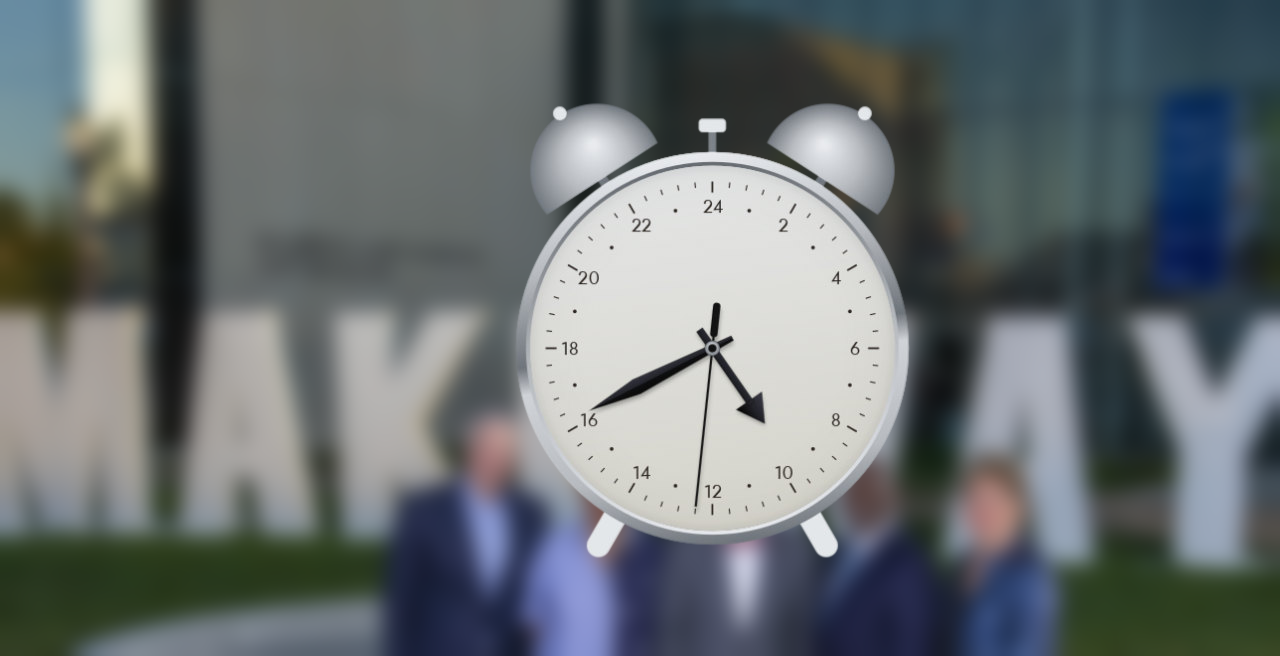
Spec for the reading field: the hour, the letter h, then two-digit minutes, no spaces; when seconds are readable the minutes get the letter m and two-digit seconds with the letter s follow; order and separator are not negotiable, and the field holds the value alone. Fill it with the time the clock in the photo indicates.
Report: 9h40m31s
